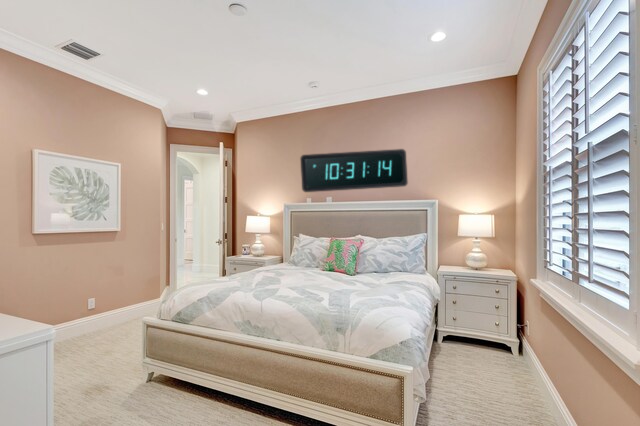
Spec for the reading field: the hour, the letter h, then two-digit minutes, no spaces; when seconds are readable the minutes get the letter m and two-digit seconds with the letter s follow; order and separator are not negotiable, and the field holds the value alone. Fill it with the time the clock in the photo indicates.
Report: 10h31m14s
